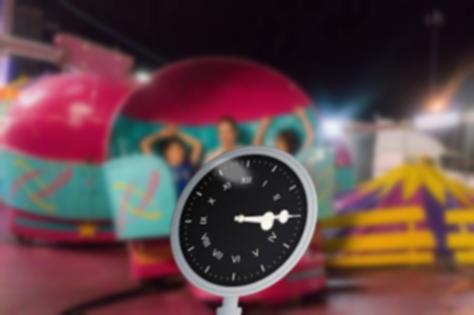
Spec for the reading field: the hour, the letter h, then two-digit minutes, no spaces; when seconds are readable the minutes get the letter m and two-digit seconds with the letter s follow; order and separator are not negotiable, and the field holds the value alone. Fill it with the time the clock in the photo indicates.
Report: 3h15
